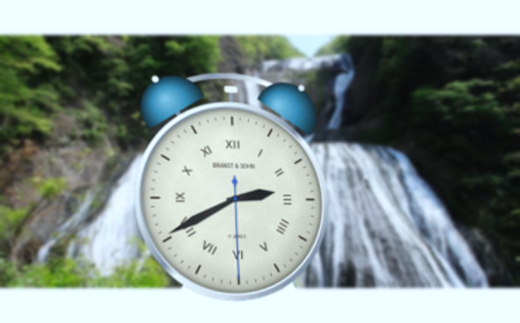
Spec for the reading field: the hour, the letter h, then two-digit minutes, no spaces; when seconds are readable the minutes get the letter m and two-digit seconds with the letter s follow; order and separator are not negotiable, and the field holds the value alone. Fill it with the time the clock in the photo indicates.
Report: 2h40m30s
